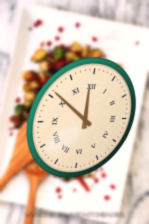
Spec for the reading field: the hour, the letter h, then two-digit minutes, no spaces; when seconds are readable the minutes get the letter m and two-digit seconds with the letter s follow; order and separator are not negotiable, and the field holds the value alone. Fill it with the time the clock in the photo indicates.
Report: 11h51
